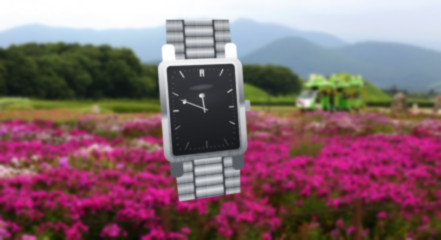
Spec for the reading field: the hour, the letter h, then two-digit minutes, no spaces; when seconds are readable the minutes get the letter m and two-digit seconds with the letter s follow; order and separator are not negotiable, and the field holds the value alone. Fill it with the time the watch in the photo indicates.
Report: 11h49
